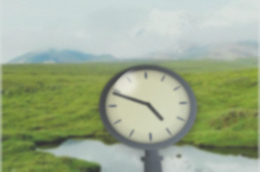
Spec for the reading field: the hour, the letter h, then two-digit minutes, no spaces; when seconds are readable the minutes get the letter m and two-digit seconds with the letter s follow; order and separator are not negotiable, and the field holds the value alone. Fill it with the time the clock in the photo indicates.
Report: 4h49
